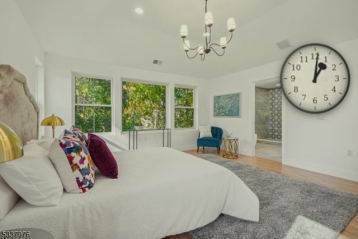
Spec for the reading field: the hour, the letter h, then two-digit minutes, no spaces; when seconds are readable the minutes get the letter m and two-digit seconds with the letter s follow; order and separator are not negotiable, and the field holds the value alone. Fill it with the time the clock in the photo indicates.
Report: 1h01
